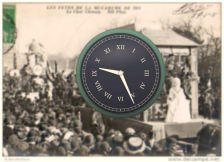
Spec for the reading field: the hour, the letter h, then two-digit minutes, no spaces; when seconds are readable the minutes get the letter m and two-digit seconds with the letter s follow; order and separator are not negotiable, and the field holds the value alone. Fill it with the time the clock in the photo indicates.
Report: 9h26
